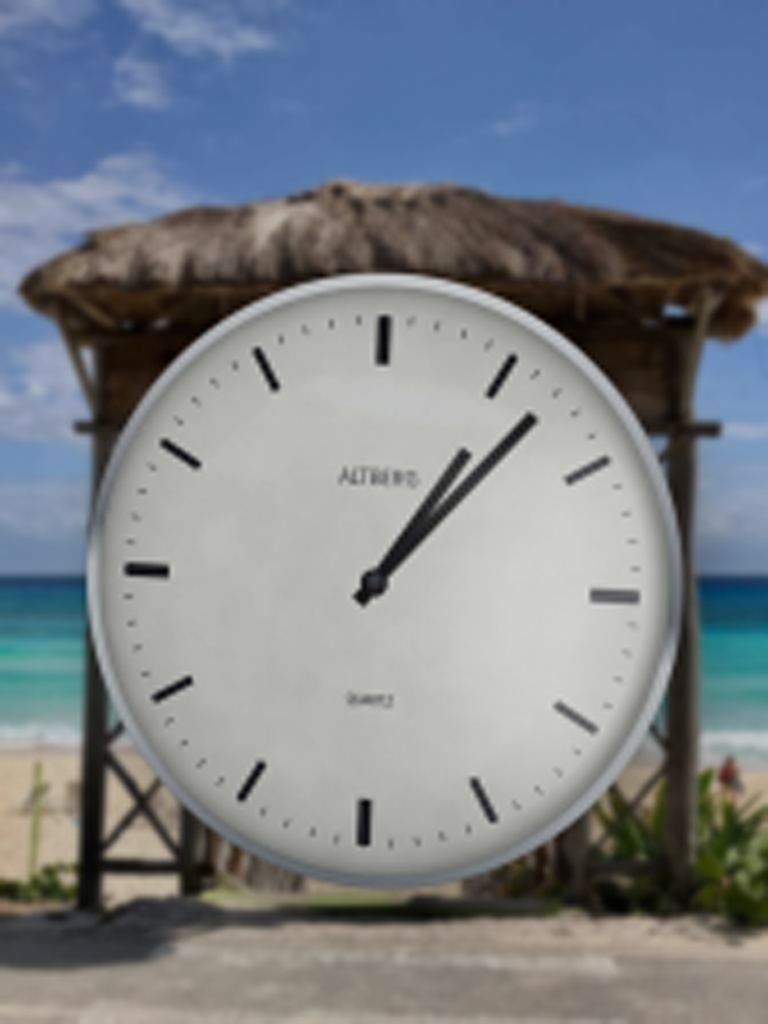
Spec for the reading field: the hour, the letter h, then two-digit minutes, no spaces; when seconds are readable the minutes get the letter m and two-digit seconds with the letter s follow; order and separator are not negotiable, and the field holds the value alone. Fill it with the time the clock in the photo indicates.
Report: 1h07
